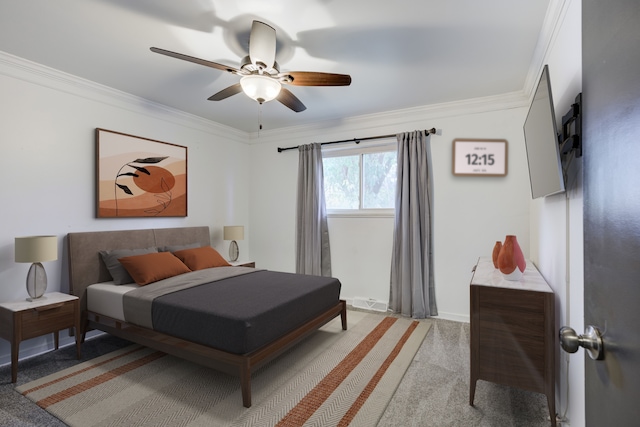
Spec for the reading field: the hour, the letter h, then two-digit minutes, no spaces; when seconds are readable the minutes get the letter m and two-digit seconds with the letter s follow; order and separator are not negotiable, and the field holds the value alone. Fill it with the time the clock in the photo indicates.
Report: 12h15
